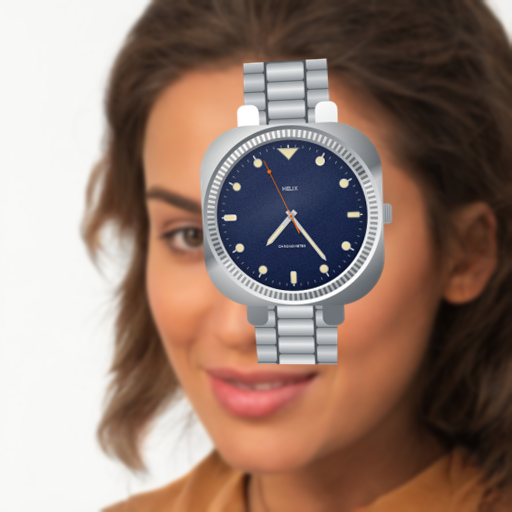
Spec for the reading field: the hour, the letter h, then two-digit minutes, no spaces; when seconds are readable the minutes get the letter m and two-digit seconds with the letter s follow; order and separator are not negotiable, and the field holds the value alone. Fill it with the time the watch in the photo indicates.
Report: 7h23m56s
